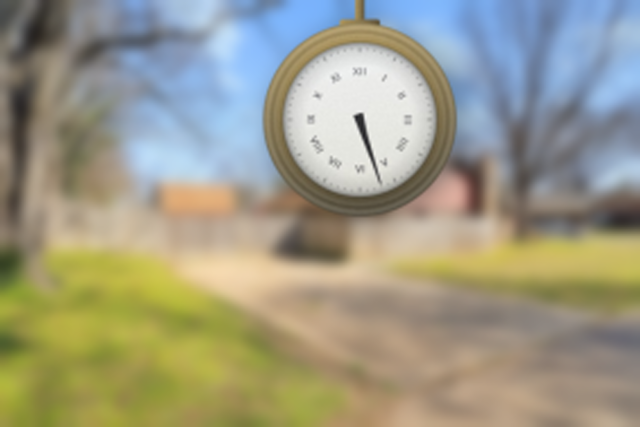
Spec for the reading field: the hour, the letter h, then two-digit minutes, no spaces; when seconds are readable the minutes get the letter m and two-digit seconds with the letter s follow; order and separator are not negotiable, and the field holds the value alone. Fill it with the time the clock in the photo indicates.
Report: 5h27
